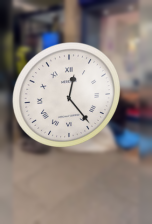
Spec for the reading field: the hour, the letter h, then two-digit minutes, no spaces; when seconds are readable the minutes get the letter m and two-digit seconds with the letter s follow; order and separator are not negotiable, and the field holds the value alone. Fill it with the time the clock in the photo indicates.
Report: 12h24
